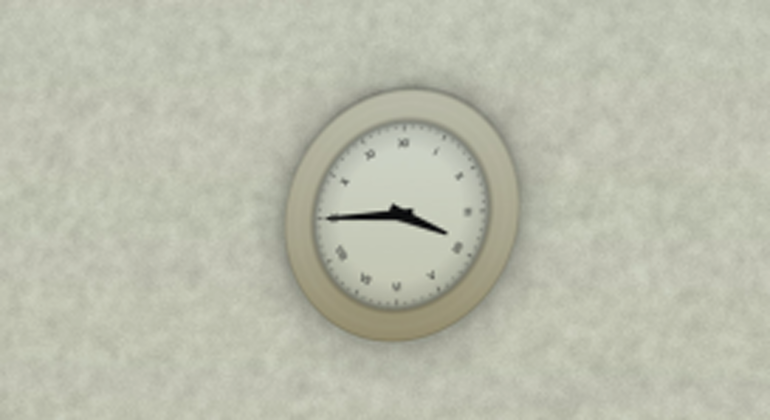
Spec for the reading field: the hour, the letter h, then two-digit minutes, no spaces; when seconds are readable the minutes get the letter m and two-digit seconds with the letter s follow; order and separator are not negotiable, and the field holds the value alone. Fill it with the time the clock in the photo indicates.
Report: 3h45
